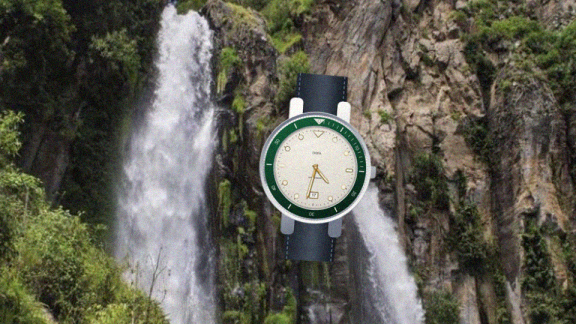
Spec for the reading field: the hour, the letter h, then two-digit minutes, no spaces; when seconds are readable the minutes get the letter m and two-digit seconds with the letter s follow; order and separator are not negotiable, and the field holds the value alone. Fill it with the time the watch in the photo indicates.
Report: 4h32
